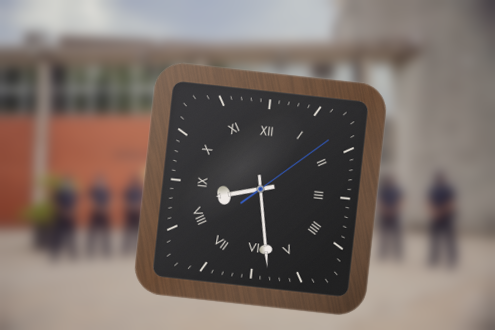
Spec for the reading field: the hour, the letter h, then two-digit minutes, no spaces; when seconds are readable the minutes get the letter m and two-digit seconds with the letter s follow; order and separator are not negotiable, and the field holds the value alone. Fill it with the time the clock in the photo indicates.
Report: 8h28m08s
